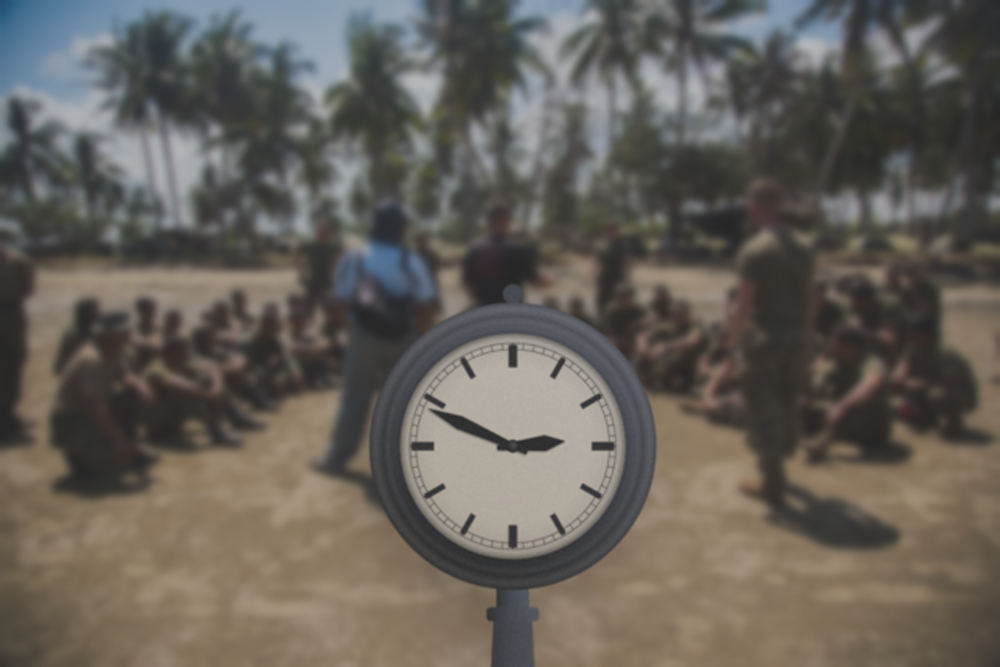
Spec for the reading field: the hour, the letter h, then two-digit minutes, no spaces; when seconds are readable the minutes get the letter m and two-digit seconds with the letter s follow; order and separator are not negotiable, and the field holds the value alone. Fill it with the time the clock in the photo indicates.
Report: 2h49
